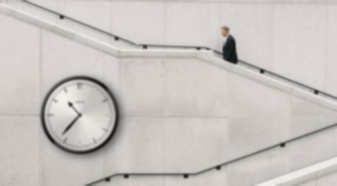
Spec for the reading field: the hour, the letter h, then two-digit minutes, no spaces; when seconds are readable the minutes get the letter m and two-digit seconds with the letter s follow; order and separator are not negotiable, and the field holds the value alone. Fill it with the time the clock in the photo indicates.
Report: 10h37
